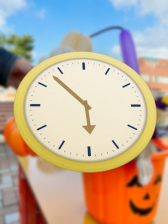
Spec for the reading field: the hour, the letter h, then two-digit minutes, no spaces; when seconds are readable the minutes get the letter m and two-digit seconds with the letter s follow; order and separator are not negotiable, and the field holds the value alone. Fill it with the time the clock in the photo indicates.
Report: 5h53
